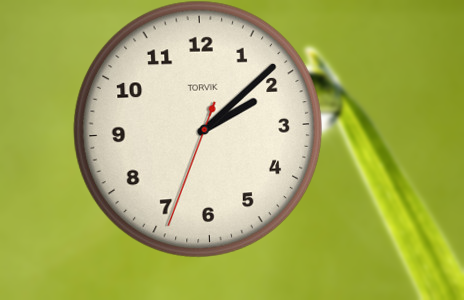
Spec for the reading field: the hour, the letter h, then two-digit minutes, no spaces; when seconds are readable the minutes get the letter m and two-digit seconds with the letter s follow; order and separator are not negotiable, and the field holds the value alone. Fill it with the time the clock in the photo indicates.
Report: 2h08m34s
